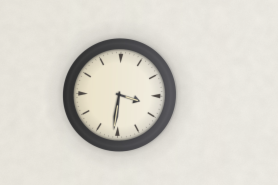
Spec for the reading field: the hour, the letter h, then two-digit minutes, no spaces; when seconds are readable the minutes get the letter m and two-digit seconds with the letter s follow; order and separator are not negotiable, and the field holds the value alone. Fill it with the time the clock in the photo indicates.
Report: 3h31
